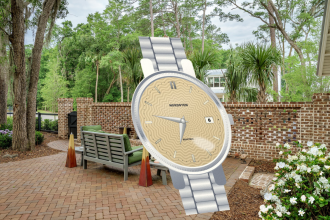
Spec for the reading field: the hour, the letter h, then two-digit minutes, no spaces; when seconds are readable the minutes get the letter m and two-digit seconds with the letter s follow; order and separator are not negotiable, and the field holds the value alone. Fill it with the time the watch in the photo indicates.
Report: 6h47
